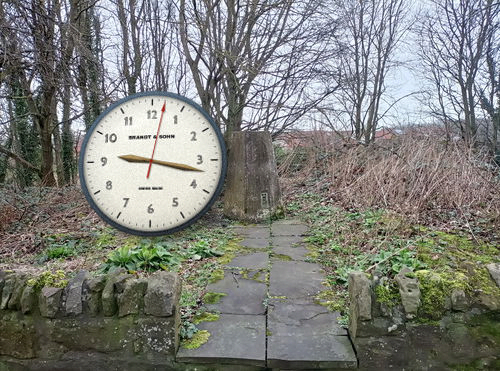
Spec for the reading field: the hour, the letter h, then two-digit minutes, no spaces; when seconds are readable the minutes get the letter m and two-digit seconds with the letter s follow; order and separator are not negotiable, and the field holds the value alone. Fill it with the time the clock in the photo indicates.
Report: 9h17m02s
